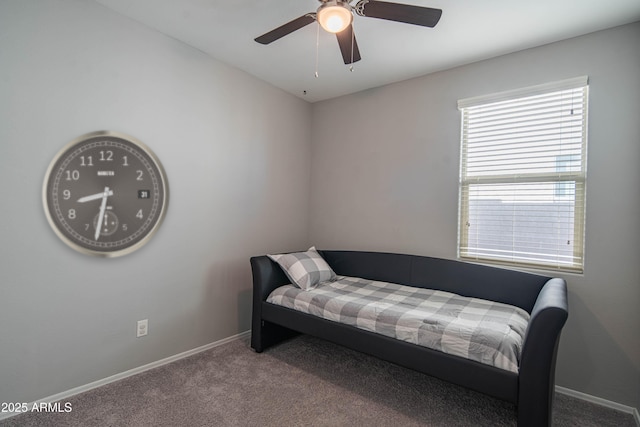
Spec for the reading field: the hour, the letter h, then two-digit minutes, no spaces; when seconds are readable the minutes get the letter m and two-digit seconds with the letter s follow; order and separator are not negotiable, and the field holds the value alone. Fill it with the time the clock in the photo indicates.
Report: 8h32
